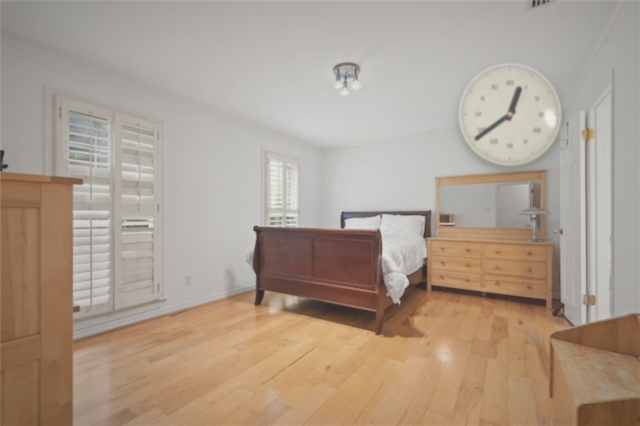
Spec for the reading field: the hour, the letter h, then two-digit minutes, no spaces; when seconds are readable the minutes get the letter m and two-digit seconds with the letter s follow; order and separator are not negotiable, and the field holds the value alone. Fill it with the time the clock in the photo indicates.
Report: 12h39
